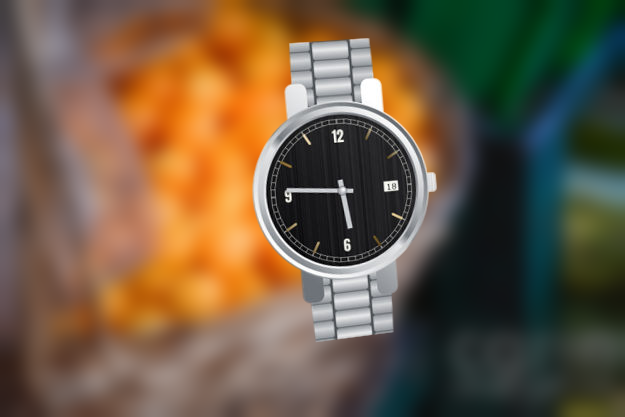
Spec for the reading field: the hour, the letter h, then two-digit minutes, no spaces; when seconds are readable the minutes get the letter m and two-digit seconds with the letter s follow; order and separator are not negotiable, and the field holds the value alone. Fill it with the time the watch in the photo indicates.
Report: 5h46
